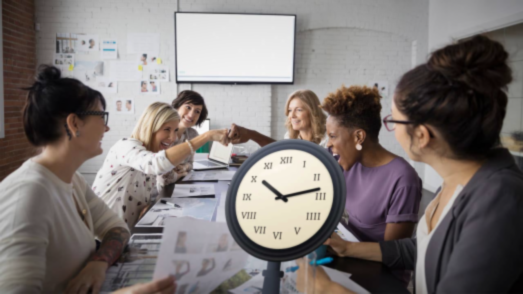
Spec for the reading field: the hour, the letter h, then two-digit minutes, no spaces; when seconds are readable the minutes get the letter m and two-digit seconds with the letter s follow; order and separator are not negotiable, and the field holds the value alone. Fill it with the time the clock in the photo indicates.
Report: 10h13
